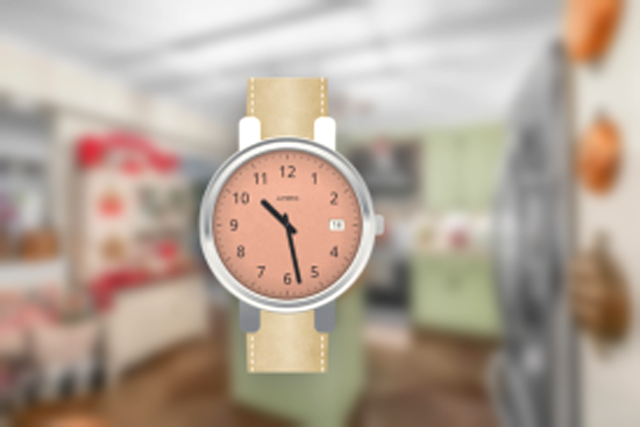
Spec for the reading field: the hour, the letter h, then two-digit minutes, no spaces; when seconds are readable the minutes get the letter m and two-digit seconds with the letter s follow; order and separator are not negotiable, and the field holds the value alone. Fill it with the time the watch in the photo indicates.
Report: 10h28
